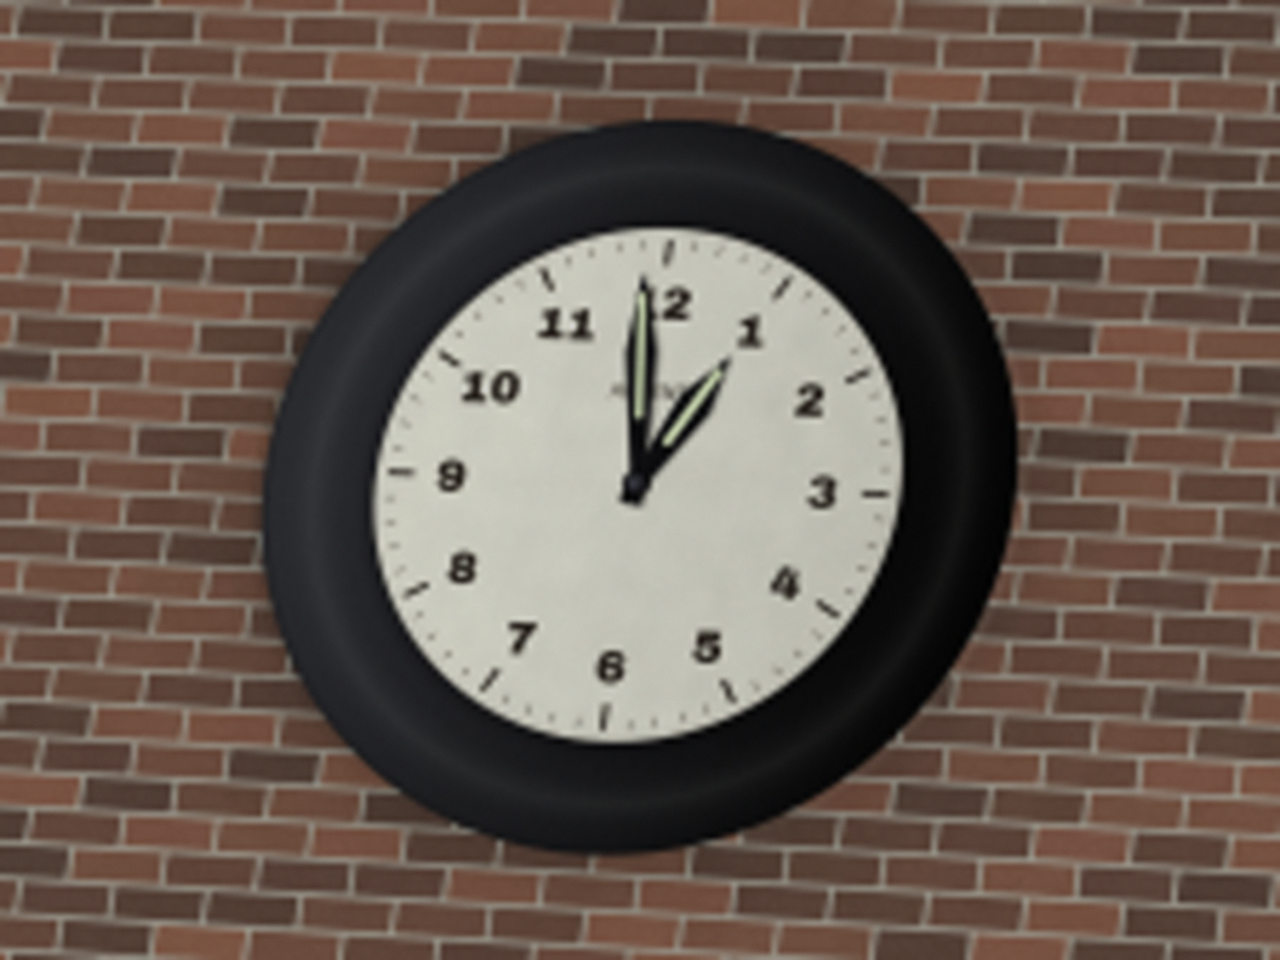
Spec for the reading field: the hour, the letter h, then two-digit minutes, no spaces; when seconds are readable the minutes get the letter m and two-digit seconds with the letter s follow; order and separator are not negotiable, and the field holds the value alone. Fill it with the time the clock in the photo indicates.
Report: 12h59
